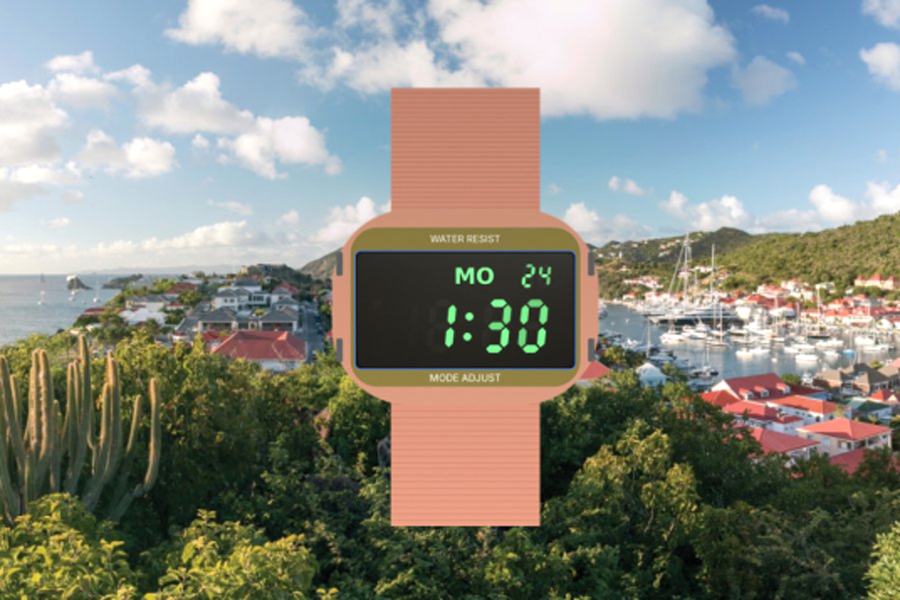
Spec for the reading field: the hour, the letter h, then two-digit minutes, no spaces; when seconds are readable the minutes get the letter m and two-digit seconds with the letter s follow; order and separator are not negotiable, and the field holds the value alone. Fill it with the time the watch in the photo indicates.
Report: 1h30
